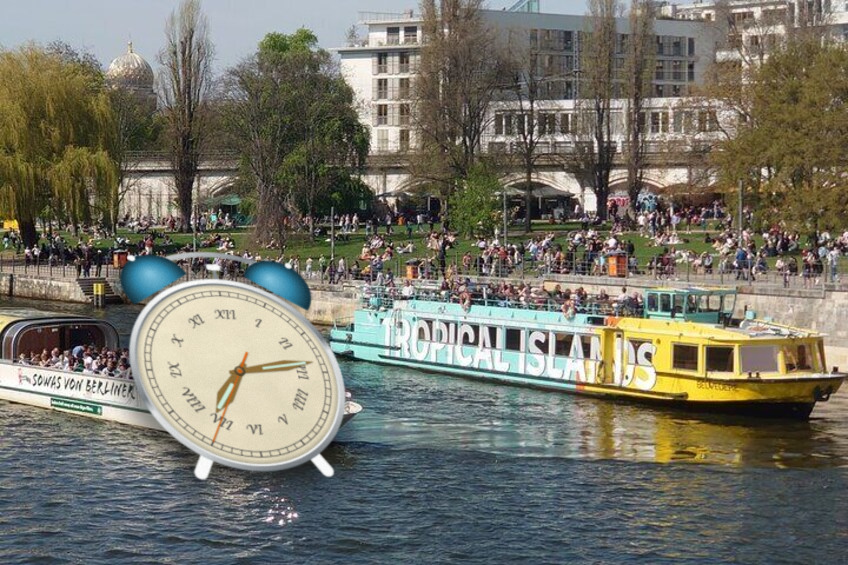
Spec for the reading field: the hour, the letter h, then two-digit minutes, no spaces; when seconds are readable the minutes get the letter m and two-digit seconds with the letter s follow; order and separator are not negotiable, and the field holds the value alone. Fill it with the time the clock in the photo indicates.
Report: 7h13m35s
